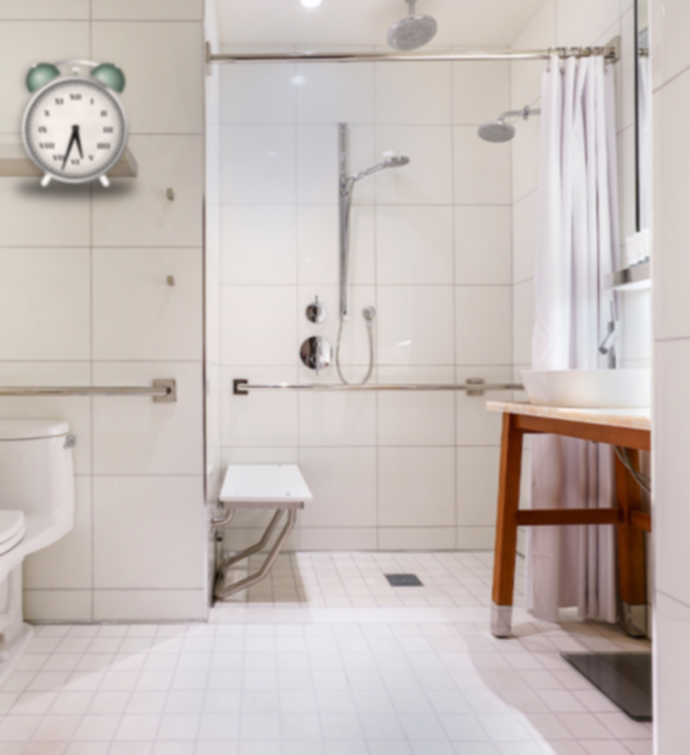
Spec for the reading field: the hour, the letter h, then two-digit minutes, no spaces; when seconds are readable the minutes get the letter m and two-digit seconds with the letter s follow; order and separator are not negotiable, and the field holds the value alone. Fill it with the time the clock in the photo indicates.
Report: 5h33
